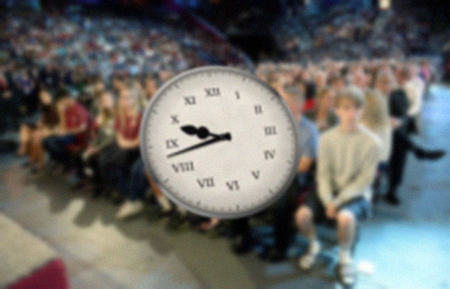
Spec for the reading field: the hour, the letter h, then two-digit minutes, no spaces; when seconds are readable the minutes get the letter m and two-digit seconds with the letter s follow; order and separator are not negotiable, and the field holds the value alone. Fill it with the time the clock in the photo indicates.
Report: 9h43
